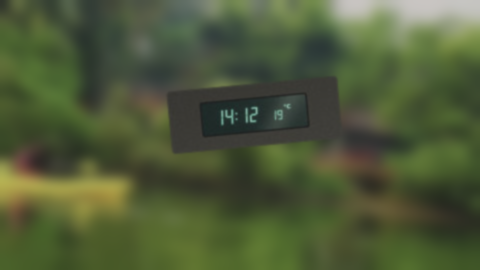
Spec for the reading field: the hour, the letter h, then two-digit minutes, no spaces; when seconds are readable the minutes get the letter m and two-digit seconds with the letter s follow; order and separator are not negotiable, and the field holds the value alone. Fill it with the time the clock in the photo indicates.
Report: 14h12
